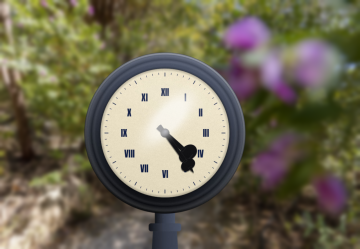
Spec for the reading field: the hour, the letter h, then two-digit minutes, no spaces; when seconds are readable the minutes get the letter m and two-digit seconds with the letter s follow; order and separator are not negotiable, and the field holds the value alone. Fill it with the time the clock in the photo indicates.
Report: 4h24
